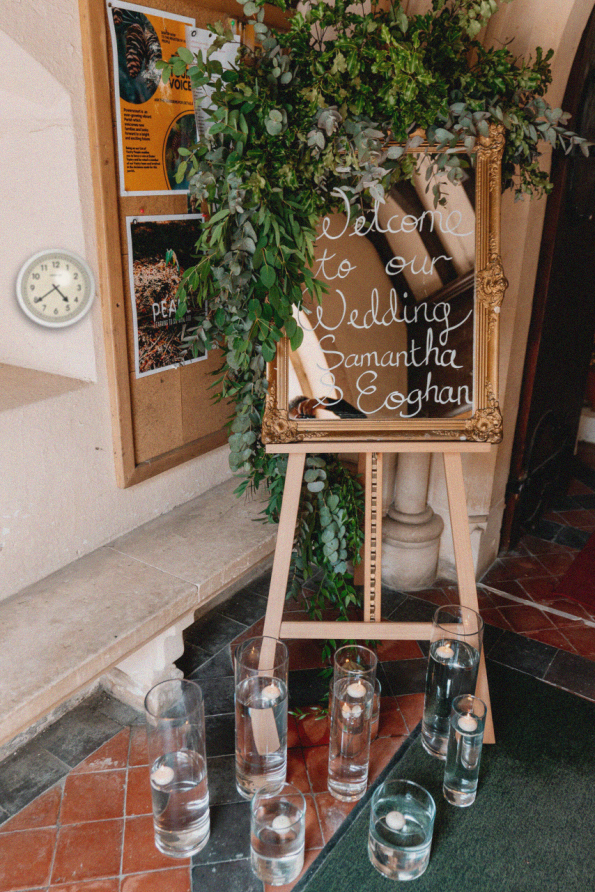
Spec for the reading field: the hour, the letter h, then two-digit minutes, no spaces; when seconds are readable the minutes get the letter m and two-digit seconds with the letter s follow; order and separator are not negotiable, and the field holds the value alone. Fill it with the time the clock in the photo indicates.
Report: 4h39
